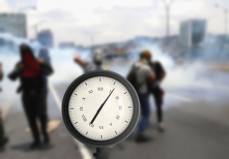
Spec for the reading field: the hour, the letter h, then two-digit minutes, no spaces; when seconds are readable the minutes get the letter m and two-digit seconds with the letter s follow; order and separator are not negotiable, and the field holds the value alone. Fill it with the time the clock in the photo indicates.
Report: 7h06
